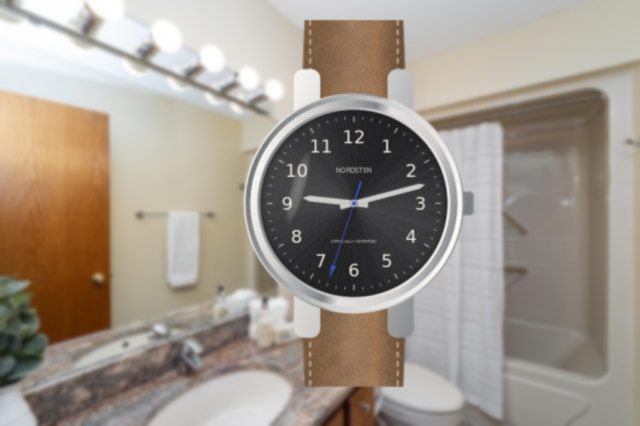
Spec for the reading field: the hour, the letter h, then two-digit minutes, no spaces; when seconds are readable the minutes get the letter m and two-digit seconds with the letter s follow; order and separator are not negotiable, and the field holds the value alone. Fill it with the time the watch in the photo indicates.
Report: 9h12m33s
